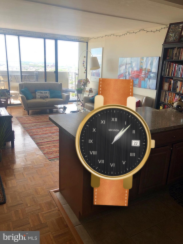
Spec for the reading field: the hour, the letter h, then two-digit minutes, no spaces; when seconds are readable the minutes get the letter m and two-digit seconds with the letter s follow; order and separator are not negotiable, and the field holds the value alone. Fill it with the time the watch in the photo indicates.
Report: 1h07
